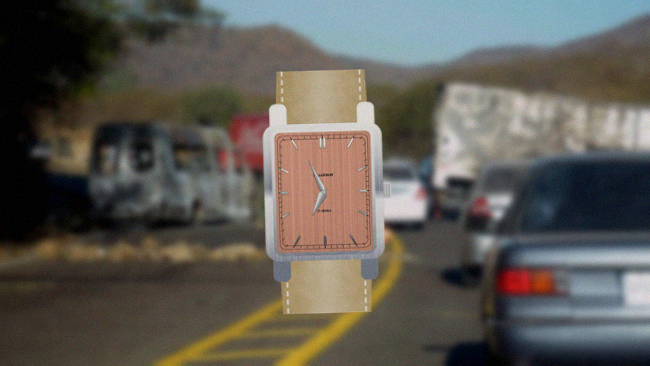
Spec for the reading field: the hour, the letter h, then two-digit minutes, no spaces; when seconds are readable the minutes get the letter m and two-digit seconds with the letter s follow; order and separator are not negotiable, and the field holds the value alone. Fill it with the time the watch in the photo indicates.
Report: 6h56
